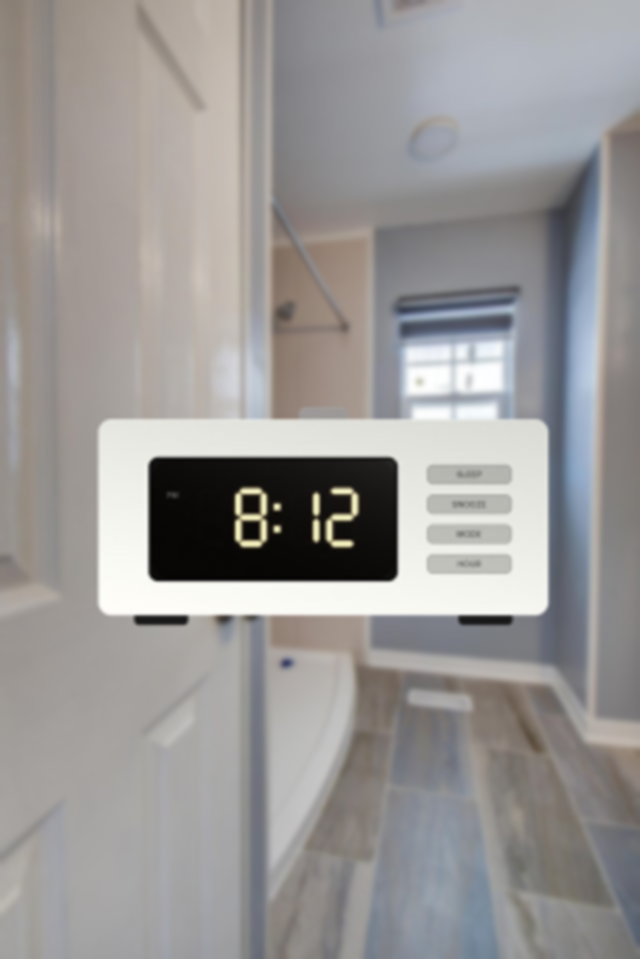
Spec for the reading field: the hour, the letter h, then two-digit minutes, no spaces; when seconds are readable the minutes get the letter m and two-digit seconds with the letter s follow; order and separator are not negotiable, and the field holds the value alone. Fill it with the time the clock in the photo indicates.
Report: 8h12
